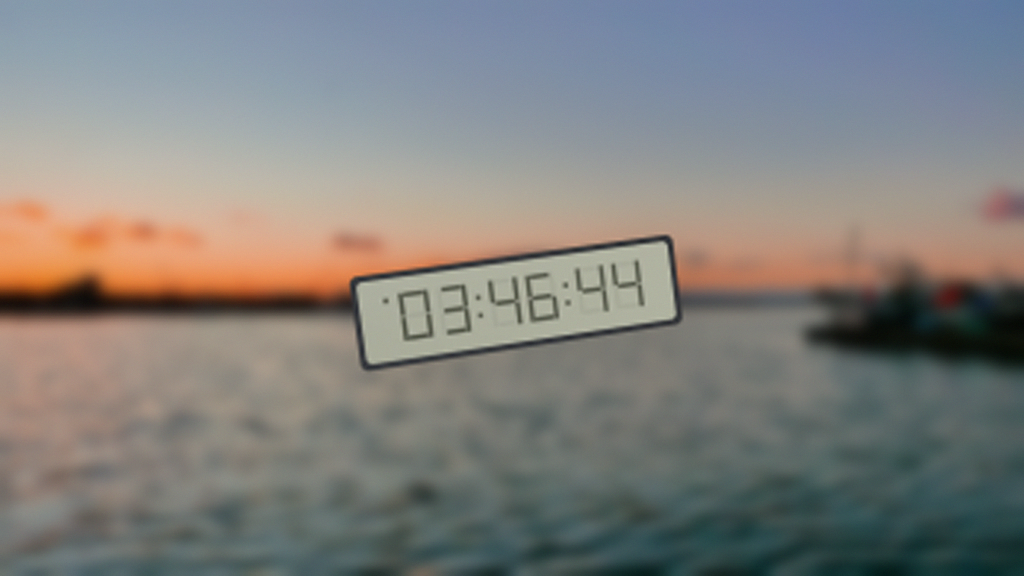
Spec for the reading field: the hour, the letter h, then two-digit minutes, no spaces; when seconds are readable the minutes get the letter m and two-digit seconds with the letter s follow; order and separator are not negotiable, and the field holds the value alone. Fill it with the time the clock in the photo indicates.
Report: 3h46m44s
